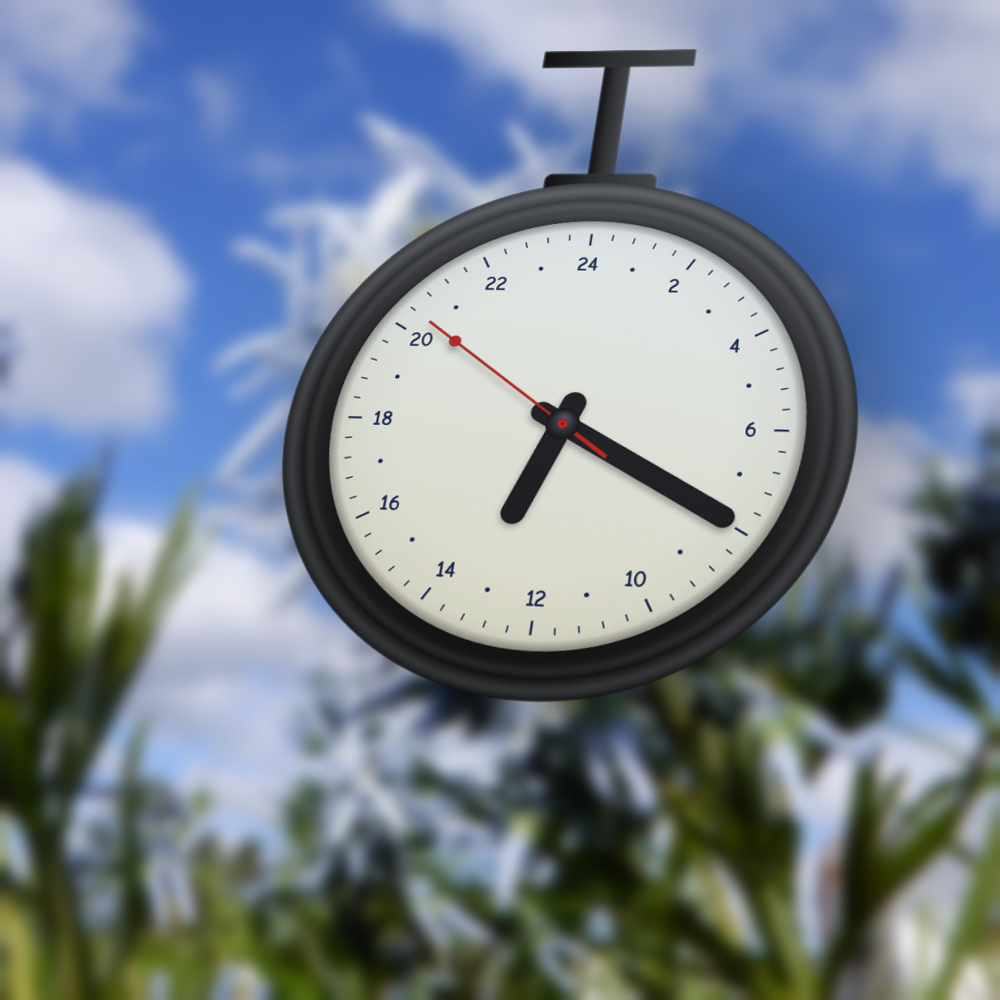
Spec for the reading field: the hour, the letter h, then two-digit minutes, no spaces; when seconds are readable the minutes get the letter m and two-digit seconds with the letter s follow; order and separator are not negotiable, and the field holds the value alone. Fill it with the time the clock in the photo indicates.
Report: 13h19m51s
